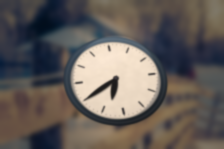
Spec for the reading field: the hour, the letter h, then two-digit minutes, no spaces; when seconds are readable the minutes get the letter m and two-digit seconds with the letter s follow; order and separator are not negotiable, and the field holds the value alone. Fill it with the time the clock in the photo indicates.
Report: 6h40
